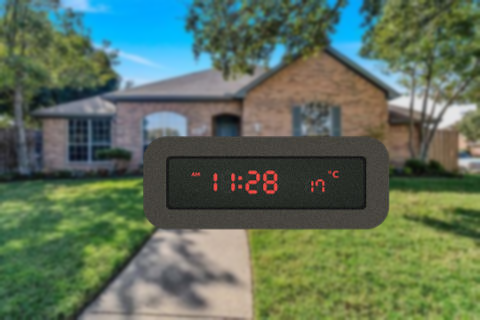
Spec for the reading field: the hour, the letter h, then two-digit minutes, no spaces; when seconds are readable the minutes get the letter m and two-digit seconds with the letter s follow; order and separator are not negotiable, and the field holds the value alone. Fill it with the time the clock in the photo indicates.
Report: 11h28
